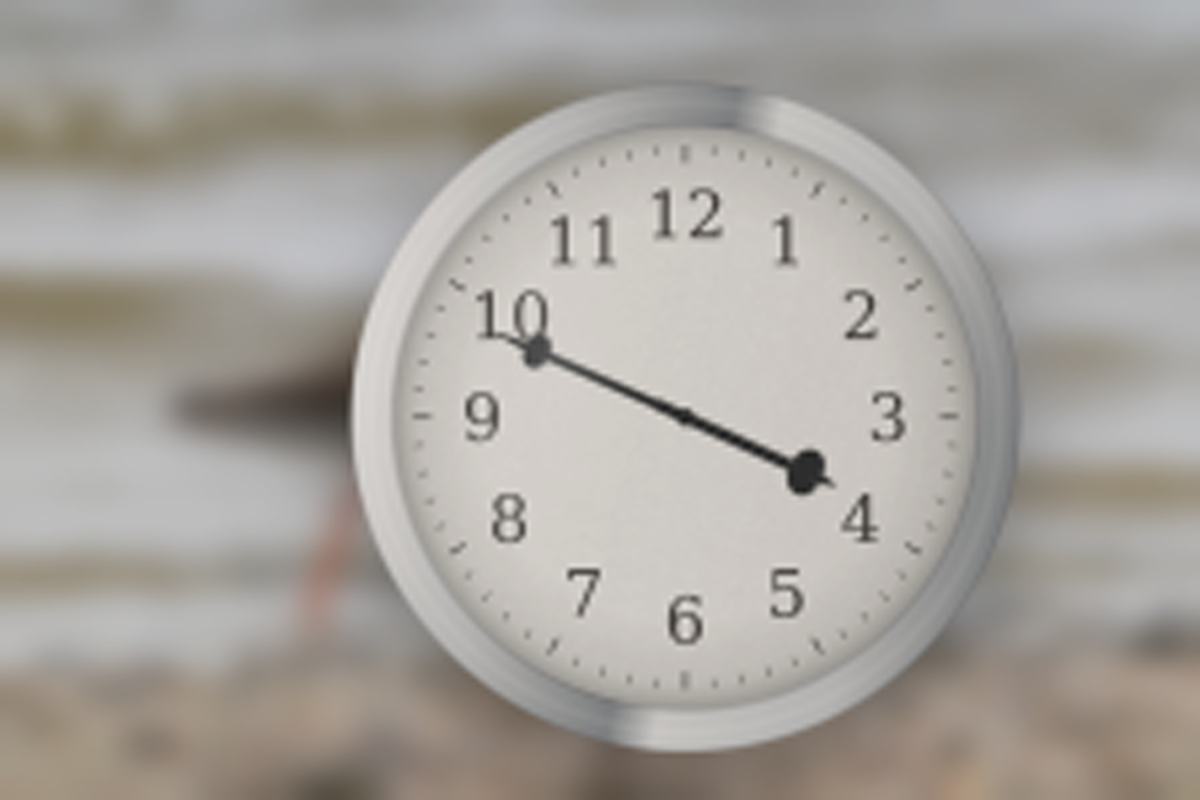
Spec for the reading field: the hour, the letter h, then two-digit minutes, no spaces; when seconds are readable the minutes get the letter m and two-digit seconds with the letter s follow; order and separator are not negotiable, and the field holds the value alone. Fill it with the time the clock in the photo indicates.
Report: 3h49
